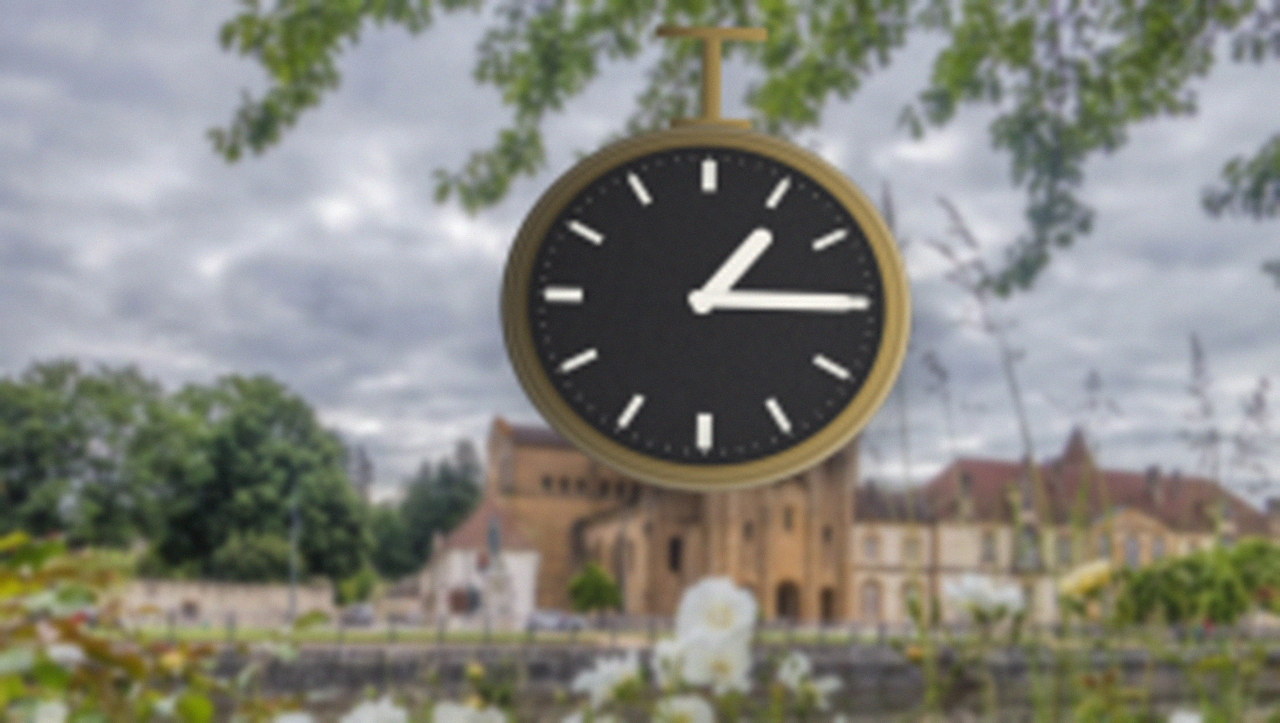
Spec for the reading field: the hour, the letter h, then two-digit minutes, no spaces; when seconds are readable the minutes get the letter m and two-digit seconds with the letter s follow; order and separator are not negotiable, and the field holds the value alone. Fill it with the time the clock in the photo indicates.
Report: 1h15
